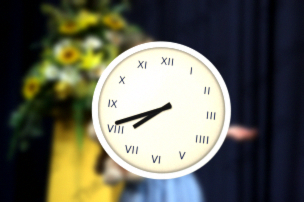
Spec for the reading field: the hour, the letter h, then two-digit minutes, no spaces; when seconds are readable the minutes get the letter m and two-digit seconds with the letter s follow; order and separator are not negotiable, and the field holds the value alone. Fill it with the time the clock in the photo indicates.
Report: 7h41
